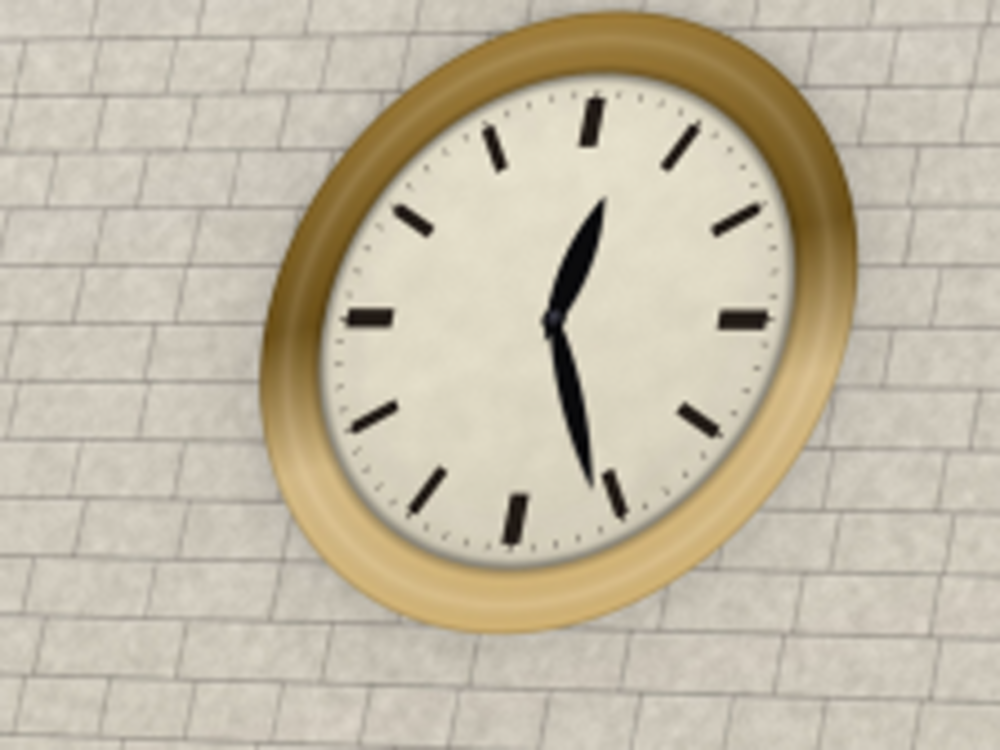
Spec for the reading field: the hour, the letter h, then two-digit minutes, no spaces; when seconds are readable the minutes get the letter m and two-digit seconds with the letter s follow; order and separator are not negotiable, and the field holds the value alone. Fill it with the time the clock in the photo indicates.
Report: 12h26
